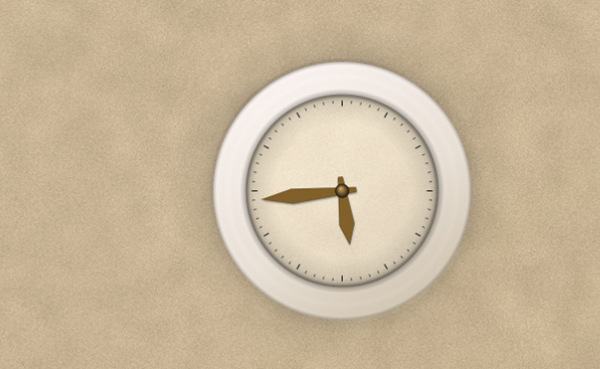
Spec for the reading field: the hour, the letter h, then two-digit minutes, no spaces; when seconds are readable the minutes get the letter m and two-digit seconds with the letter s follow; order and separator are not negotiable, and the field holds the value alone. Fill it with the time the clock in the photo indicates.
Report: 5h44
